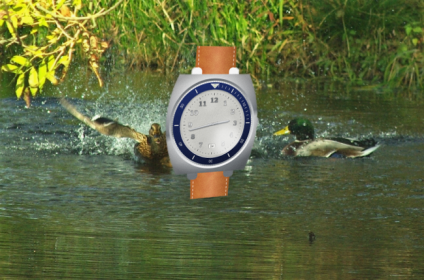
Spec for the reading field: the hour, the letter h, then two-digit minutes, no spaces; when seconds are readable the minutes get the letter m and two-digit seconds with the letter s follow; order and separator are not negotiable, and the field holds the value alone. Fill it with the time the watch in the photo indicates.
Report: 2h43
